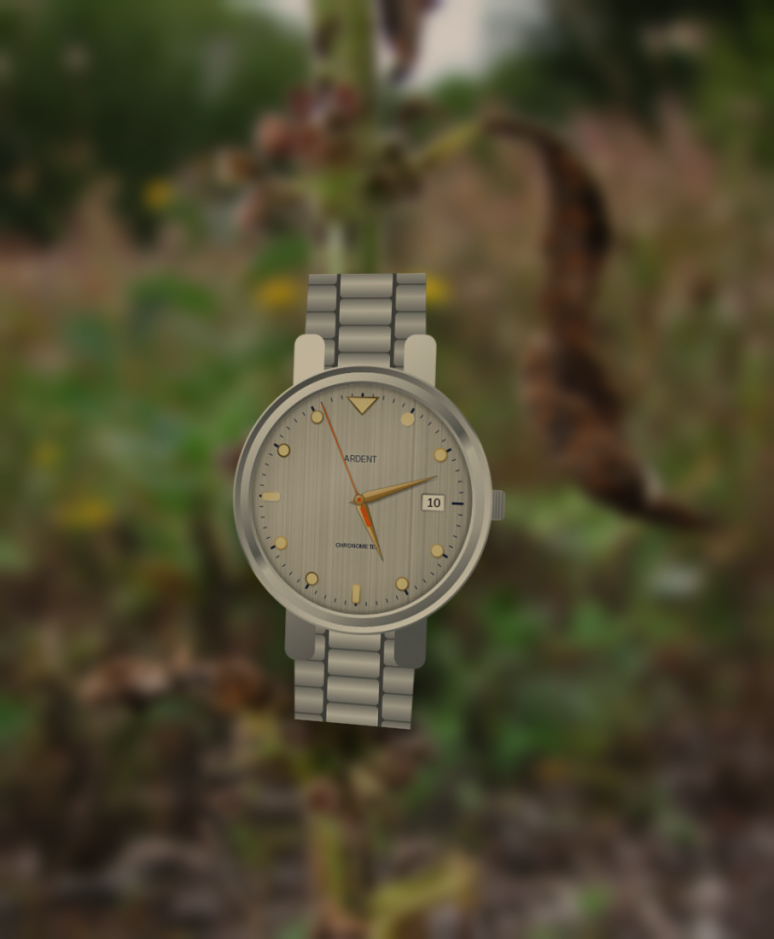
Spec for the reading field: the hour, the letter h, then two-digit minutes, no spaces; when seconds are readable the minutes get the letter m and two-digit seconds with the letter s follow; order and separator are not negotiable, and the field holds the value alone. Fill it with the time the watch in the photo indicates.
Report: 5h11m56s
